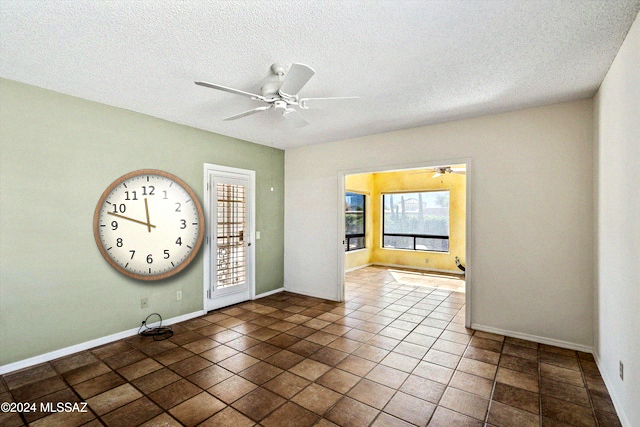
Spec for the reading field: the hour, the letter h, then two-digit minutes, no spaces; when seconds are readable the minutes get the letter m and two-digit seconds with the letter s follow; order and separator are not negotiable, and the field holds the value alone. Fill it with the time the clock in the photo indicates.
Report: 11h48
